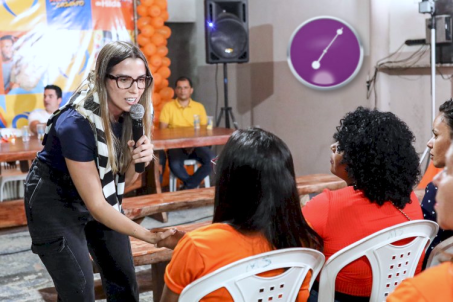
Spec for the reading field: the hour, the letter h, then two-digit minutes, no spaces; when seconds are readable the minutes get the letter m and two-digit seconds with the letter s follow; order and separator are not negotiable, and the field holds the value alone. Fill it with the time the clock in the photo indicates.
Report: 7h06
